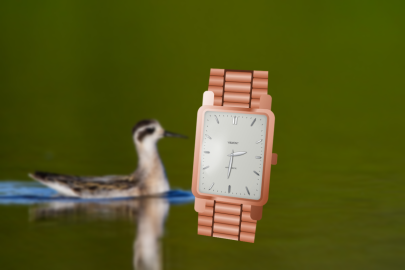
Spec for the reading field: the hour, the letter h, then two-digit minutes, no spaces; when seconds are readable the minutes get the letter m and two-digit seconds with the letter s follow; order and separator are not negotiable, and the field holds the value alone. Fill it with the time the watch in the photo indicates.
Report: 2h31
